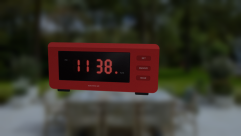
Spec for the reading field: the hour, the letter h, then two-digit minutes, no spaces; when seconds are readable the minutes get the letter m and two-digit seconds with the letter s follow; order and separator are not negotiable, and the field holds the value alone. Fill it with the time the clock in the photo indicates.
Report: 11h38
